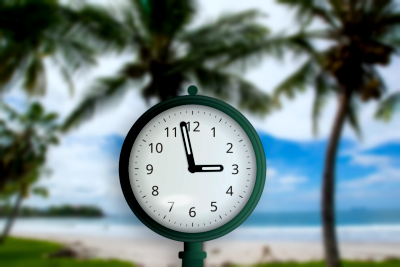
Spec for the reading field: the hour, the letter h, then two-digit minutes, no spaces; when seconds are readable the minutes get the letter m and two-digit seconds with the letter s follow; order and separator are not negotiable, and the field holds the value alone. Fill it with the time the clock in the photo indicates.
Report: 2h58
